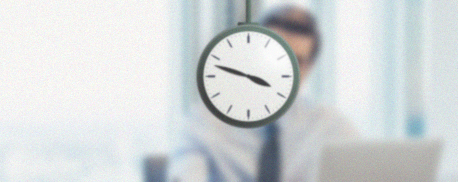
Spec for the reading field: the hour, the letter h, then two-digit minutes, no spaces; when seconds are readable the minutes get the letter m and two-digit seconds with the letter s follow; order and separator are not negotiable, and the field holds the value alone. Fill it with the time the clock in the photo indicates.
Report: 3h48
